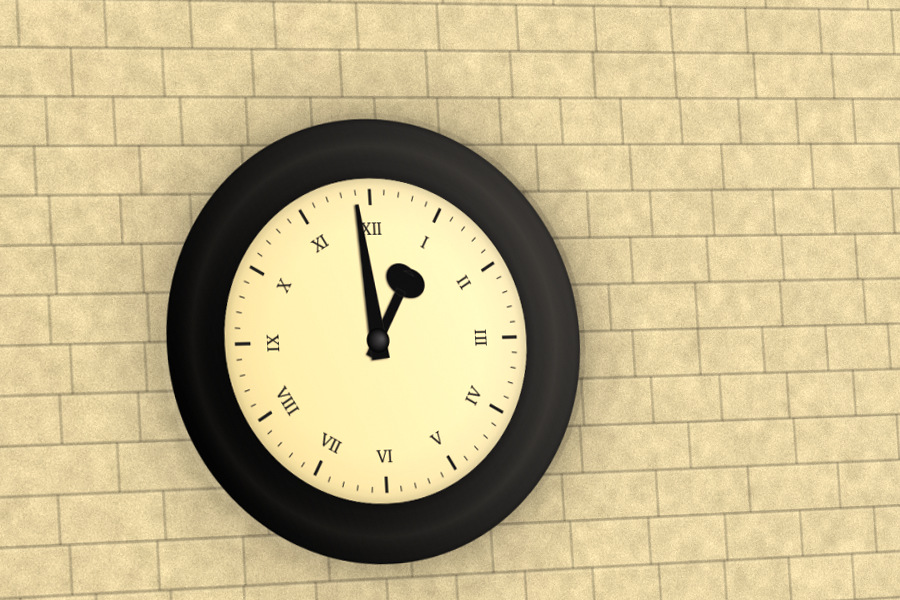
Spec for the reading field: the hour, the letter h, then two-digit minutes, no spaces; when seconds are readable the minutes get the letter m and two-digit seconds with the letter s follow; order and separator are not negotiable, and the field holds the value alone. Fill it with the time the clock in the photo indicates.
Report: 12h59
